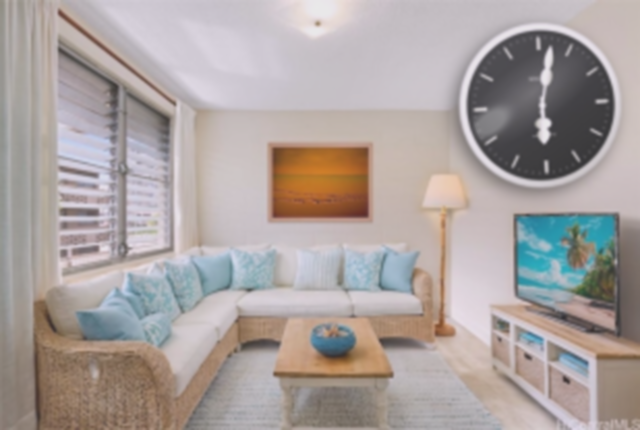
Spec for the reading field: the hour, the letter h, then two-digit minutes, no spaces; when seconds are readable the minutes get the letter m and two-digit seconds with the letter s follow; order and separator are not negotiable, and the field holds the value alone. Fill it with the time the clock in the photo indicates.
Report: 6h02
